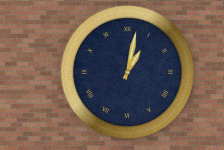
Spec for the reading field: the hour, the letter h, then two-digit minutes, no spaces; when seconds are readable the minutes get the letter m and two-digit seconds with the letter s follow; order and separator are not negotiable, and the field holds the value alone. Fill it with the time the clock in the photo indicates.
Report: 1h02
